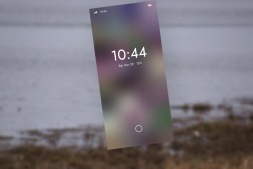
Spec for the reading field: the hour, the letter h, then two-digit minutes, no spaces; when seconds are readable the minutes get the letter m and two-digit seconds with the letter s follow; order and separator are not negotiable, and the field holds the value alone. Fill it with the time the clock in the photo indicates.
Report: 10h44
